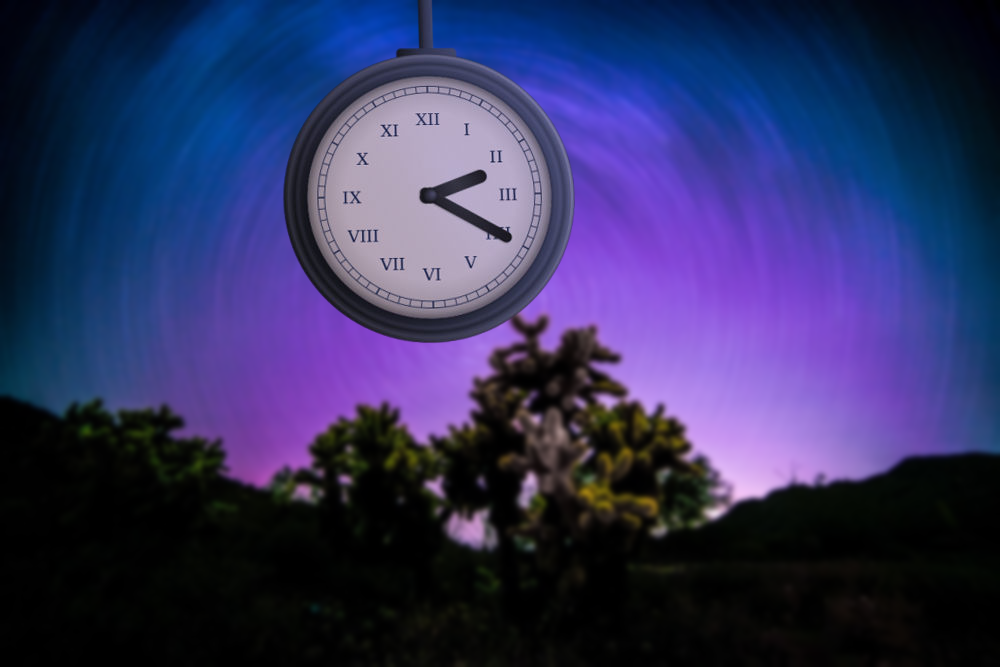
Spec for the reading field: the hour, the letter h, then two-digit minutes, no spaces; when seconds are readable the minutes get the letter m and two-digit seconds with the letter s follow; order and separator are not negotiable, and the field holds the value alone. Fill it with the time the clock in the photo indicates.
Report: 2h20
